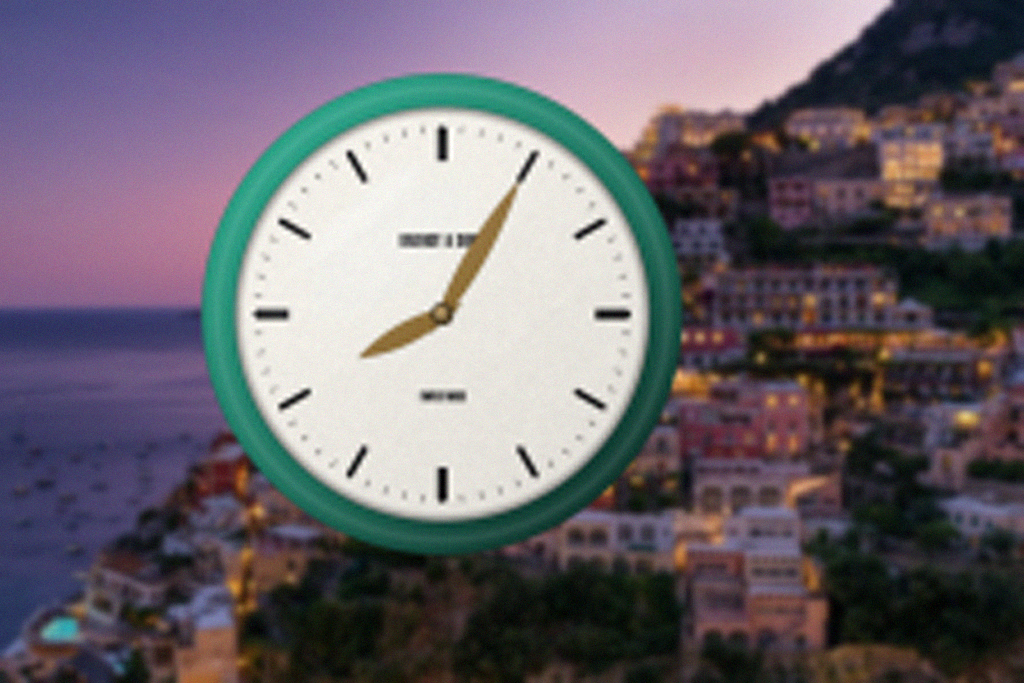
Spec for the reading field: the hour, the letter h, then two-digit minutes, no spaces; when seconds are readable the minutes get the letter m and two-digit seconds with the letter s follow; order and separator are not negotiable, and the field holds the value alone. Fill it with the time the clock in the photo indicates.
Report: 8h05
